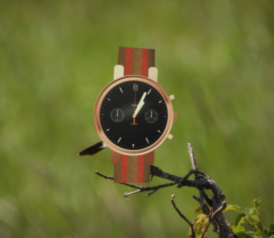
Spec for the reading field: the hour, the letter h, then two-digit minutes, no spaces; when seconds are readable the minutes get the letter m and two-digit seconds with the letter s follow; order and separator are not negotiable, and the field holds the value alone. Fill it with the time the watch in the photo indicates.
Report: 1h04
